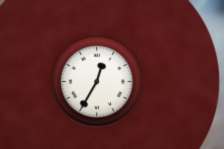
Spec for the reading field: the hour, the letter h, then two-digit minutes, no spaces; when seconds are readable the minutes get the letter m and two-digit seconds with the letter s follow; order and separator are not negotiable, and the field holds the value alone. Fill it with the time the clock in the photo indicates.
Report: 12h35
